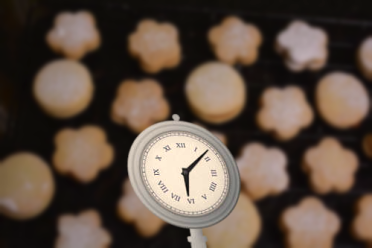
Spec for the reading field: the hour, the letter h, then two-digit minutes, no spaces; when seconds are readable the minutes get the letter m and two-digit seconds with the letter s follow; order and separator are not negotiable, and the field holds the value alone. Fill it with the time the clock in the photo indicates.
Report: 6h08
